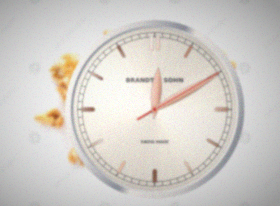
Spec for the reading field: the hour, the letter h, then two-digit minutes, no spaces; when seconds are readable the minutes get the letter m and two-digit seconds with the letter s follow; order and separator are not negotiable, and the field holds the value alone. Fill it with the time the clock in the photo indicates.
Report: 12h10m10s
